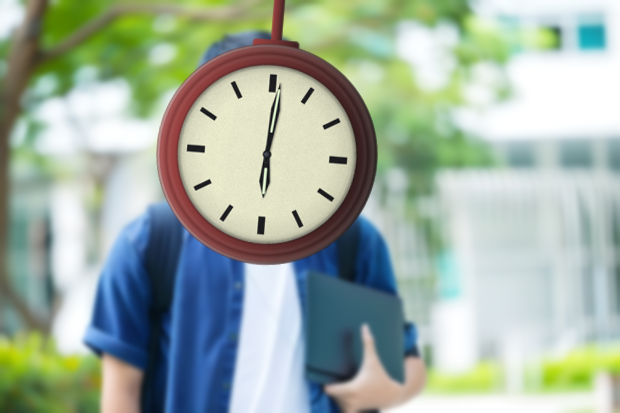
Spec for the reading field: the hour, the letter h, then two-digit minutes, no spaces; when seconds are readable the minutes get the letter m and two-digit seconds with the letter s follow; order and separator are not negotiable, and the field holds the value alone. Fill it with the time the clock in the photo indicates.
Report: 6h01
